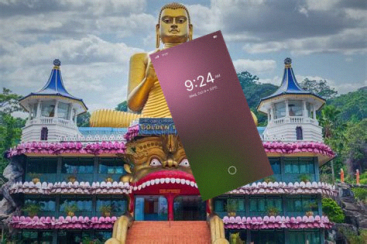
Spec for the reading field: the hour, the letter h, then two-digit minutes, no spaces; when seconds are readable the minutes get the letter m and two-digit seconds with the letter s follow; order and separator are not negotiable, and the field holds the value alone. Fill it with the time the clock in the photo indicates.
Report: 9h24
